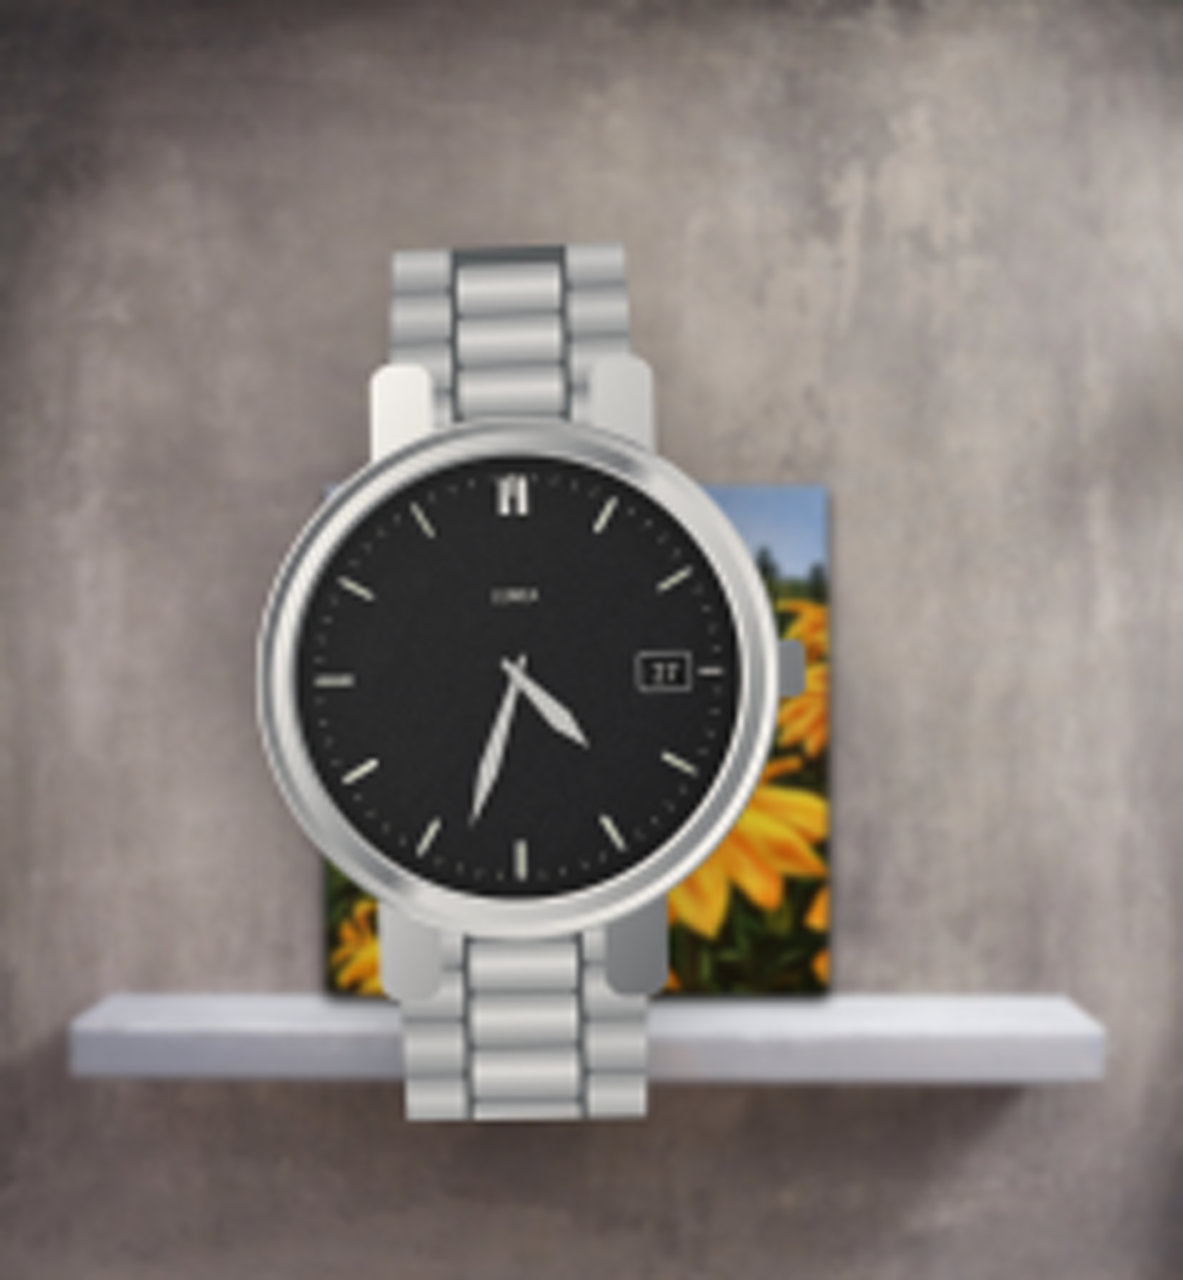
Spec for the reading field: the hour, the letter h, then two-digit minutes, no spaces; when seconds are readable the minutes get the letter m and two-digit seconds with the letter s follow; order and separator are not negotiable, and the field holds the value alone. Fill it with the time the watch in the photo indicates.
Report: 4h33
